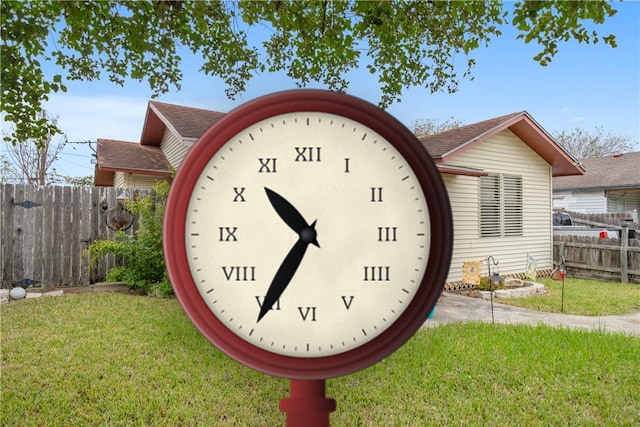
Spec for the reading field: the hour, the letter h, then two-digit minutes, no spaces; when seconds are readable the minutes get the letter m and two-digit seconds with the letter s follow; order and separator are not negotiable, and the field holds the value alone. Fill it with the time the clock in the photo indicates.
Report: 10h35
